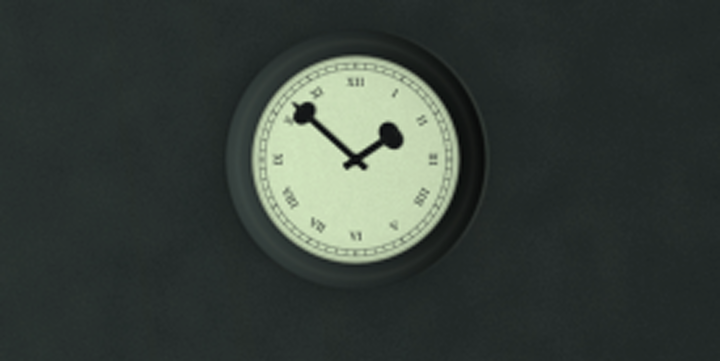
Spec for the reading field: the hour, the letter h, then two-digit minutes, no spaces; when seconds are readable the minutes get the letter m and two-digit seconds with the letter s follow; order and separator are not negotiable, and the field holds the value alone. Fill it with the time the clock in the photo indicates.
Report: 1h52
